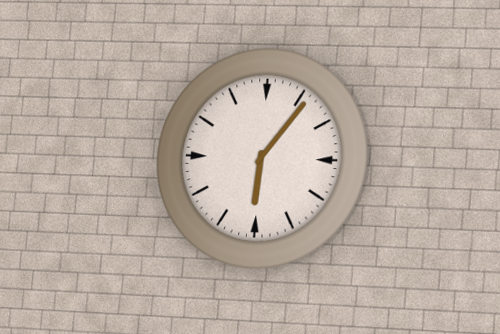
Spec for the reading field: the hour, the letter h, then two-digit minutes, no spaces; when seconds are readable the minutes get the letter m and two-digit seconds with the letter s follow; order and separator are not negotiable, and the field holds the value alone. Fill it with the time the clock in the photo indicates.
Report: 6h06
